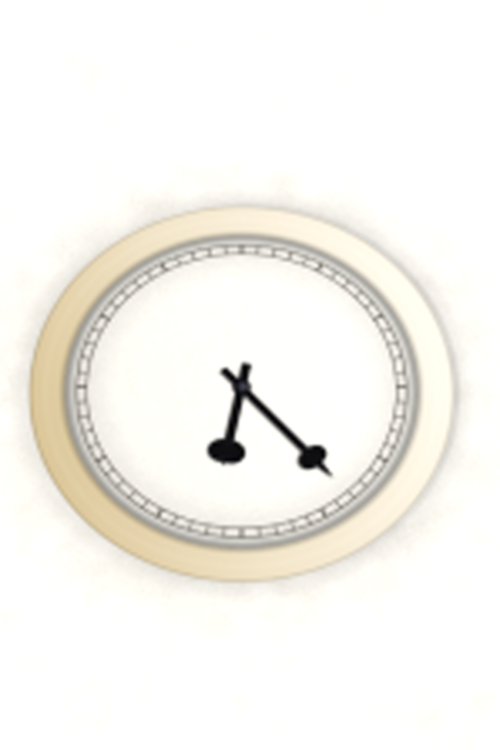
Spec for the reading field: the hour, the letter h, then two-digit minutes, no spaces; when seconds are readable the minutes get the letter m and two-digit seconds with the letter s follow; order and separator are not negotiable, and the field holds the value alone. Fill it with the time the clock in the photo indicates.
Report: 6h23
